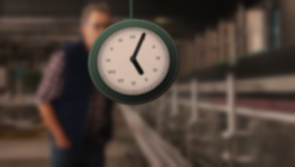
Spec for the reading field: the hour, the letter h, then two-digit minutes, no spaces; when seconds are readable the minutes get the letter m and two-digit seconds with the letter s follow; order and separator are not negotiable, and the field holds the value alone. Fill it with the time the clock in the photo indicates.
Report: 5h04
